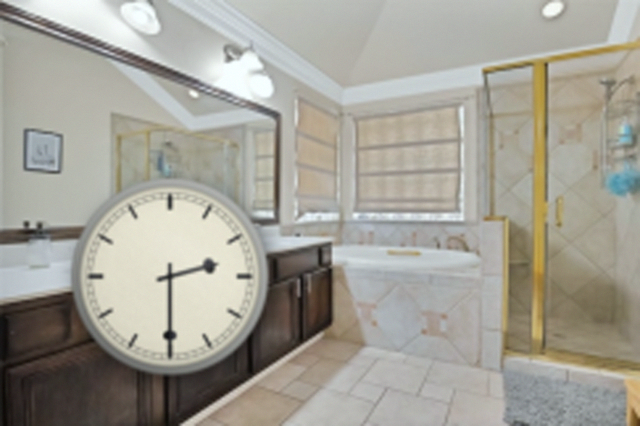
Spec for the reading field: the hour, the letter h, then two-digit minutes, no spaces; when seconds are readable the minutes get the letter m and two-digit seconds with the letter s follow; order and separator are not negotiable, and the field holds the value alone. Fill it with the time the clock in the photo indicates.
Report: 2h30
